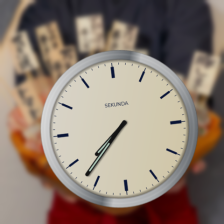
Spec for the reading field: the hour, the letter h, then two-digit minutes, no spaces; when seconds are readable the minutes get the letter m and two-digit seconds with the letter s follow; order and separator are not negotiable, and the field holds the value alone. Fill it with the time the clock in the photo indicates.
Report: 7h37
